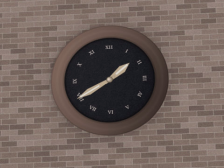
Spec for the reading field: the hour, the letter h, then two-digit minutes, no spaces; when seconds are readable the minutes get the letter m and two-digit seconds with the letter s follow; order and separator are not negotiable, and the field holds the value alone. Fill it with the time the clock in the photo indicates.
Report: 1h40
